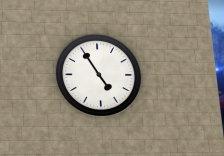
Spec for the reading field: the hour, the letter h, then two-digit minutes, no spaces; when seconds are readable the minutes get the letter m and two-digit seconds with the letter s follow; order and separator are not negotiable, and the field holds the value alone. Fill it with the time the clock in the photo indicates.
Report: 4h55
